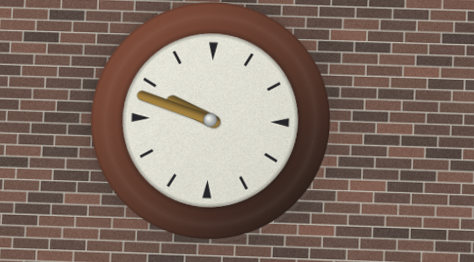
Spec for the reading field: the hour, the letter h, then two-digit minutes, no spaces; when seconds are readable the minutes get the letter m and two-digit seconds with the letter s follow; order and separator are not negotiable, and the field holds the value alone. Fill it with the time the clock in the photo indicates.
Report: 9h48
